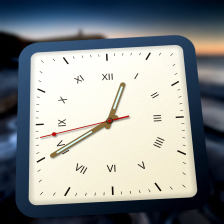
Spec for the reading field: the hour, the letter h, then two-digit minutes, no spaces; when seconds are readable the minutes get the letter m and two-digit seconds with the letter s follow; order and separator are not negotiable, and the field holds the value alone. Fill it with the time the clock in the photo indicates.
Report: 12h39m43s
